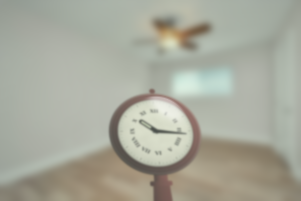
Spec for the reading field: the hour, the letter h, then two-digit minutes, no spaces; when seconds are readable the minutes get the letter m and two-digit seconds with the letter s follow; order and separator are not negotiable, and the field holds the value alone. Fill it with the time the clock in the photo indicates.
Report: 10h16
